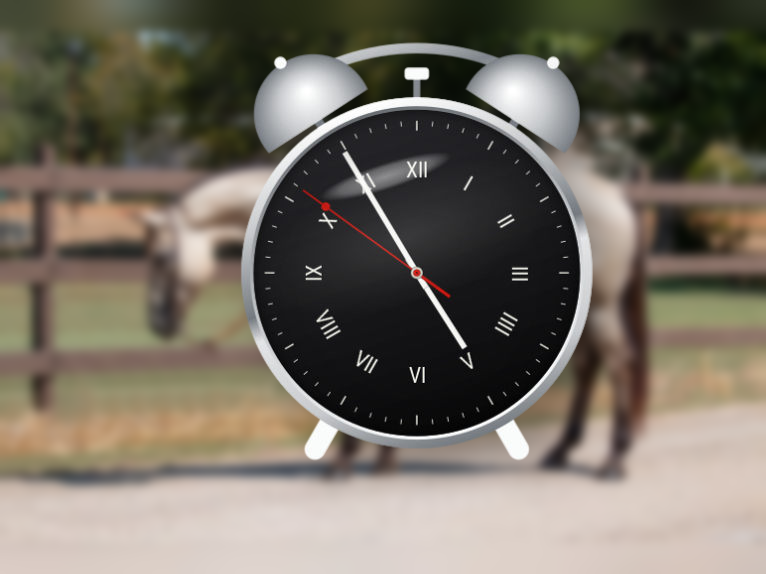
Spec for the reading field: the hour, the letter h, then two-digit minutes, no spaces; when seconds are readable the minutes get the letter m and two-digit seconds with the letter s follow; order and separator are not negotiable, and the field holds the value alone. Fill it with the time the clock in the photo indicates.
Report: 4h54m51s
